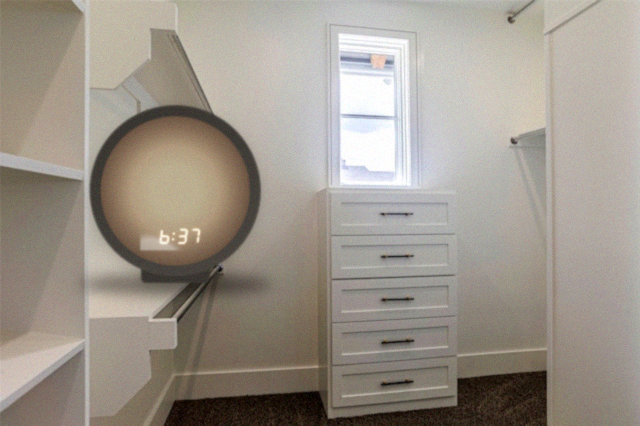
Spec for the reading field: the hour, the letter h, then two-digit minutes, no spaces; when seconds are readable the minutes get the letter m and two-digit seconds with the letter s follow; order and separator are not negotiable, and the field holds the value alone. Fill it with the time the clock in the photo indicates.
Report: 6h37
